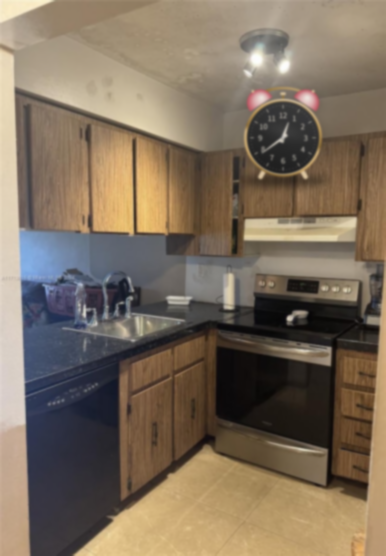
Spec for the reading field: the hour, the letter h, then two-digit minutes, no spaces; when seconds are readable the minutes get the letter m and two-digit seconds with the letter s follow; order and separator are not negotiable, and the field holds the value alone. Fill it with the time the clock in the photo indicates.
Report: 12h39
